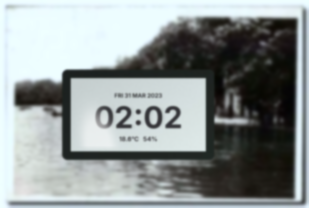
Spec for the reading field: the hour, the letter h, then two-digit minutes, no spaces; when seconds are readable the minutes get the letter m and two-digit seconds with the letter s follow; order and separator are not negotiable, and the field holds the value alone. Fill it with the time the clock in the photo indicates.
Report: 2h02
